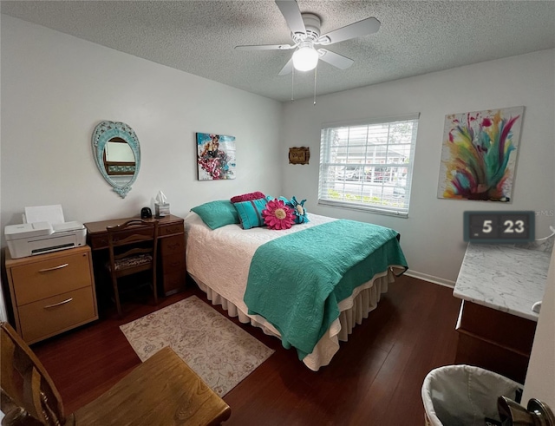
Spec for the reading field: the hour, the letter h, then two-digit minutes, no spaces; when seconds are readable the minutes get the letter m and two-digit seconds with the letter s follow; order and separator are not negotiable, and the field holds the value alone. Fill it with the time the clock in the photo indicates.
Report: 5h23
